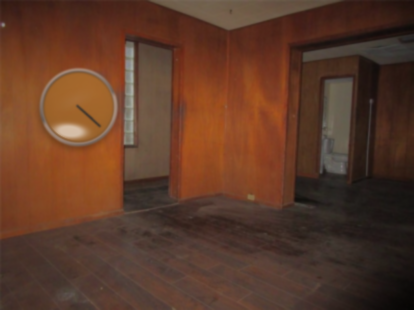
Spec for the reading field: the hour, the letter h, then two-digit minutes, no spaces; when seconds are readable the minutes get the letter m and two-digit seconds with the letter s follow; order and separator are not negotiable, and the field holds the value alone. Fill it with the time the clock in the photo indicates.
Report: 4h22
